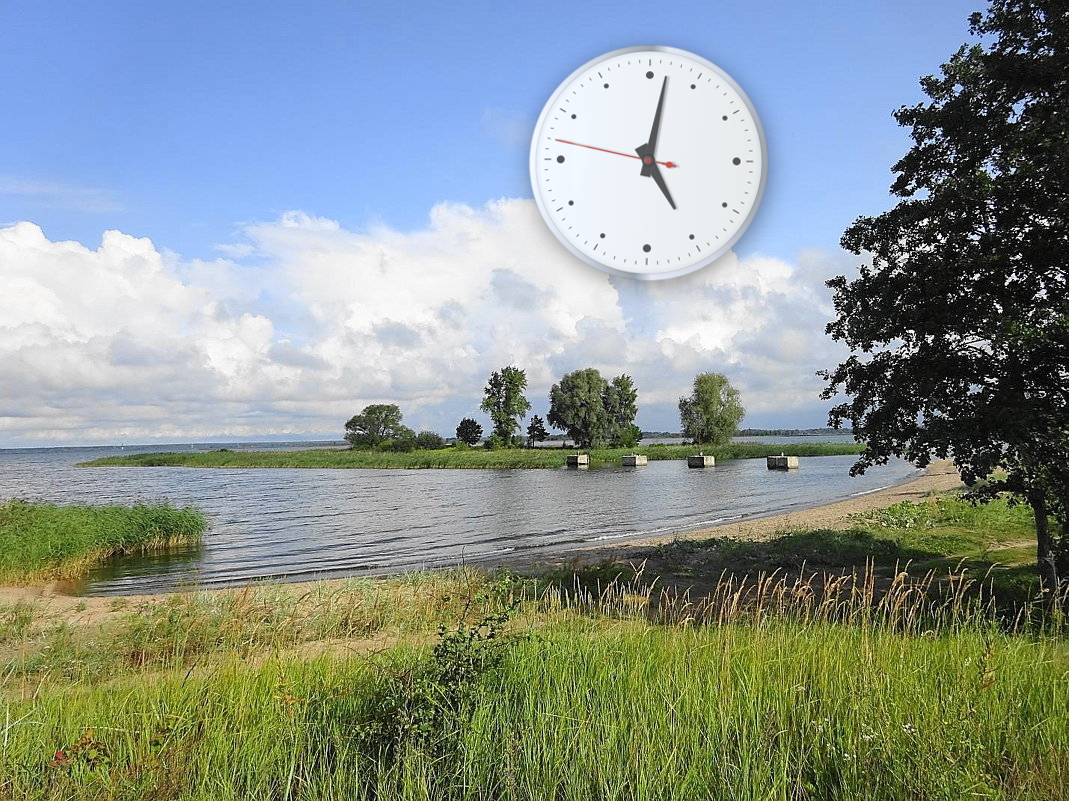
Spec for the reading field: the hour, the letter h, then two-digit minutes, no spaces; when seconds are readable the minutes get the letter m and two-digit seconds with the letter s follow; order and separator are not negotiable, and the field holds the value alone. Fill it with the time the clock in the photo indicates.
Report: 5h01m47s
